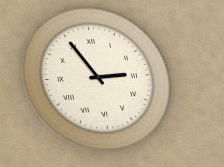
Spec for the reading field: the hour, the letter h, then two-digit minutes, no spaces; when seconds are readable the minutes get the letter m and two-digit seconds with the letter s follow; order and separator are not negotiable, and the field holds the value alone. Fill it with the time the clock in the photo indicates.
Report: 2h55
